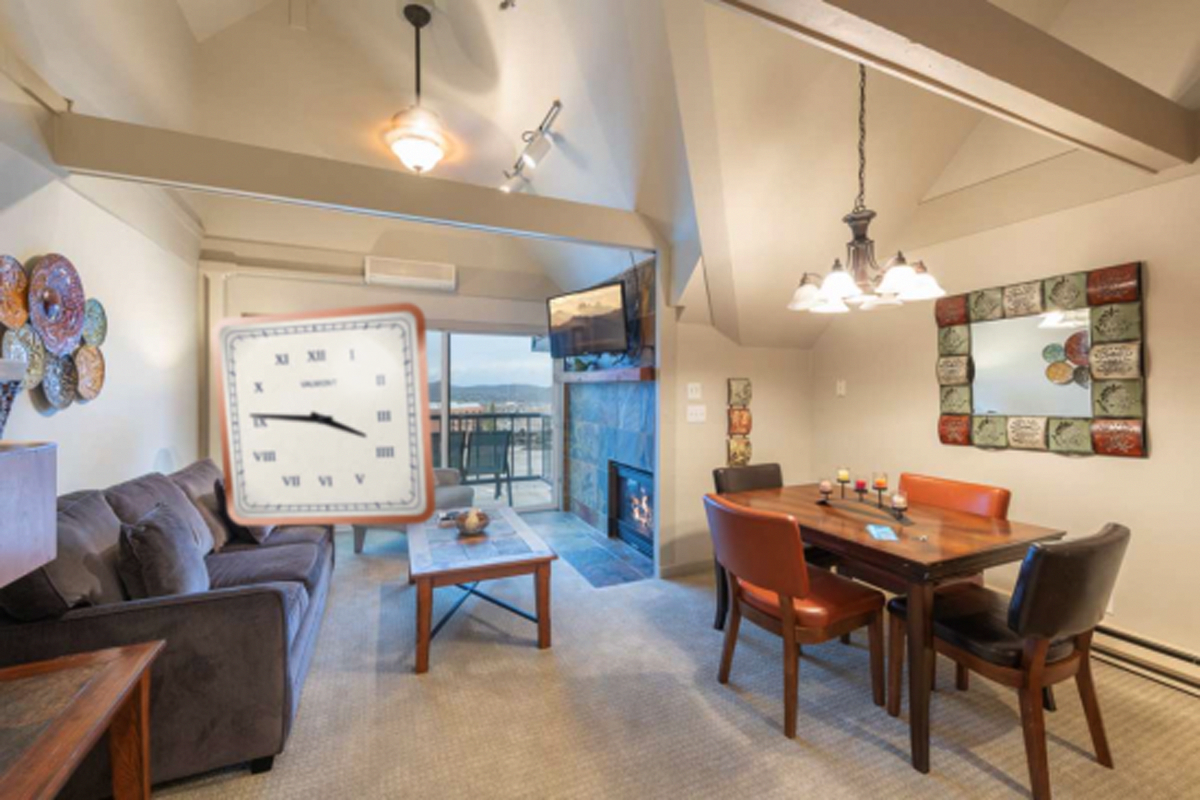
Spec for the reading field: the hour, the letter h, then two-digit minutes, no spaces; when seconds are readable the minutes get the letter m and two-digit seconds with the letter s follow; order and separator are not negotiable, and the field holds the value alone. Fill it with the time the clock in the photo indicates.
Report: 3h46
